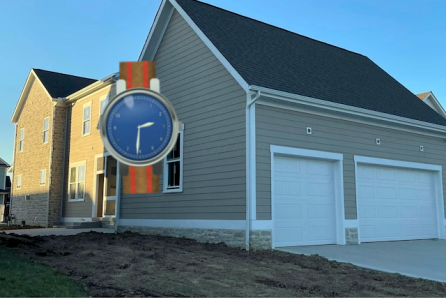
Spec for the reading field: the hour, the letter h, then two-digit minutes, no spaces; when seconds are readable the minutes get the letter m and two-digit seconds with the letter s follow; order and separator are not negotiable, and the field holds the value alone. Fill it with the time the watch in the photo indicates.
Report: 2h31
